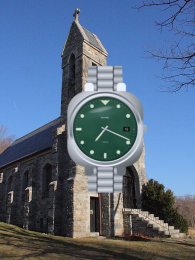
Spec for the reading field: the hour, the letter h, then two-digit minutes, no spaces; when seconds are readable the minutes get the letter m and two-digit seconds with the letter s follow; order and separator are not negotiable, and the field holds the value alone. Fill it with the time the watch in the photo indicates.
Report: 7h19
